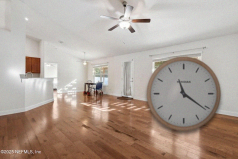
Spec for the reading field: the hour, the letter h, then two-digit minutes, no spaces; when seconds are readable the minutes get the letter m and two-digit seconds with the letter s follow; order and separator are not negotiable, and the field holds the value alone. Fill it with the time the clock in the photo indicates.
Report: 11h21
